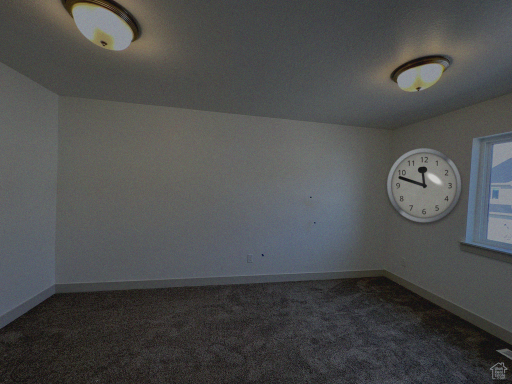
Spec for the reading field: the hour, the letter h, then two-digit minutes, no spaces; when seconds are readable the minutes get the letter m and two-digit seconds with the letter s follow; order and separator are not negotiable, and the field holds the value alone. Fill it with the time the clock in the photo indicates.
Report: 11h48
